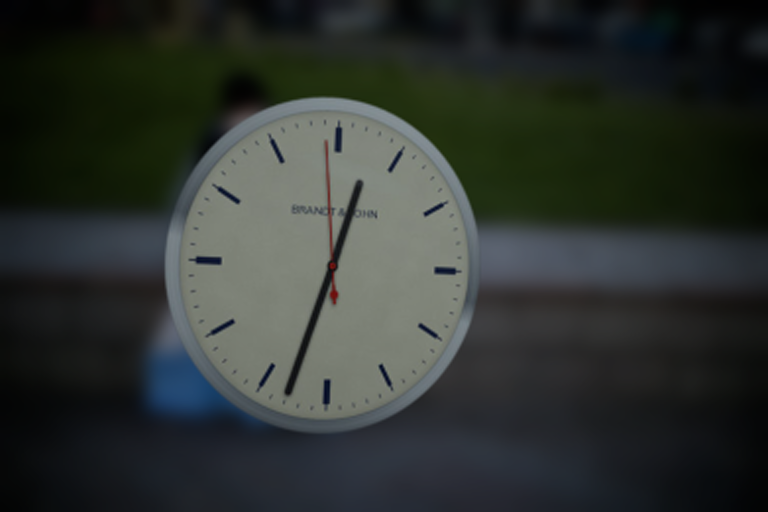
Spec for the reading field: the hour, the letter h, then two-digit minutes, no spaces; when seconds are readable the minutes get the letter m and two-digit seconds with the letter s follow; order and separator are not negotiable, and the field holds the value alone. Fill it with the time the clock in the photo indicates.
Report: 12h32m59s
